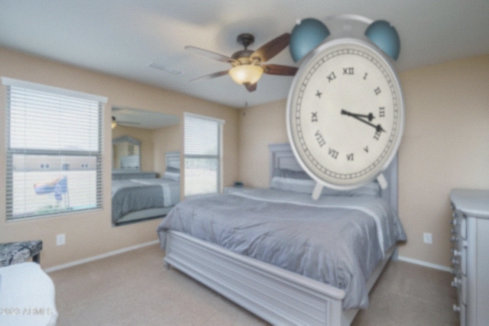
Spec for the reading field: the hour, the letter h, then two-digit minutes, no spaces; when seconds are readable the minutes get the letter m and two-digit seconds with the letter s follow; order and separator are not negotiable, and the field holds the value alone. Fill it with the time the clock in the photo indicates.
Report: 3h19
